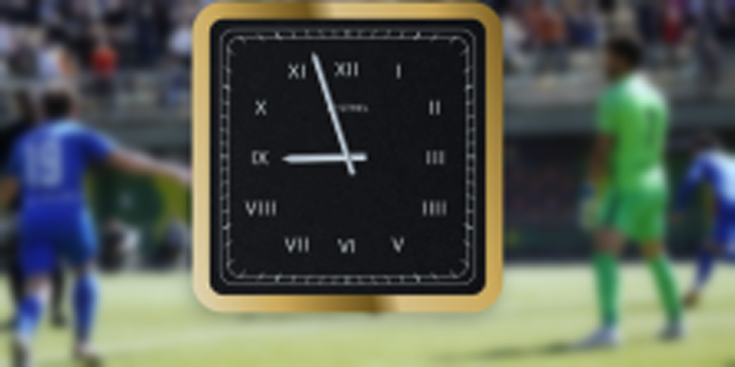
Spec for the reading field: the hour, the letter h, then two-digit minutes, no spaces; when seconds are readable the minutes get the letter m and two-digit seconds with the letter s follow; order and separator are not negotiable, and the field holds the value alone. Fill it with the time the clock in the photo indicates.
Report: 8h57
